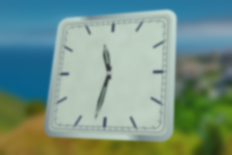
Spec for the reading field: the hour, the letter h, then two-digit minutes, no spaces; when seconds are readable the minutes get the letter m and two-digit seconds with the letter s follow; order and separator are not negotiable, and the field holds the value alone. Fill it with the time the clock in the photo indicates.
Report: 11h32
